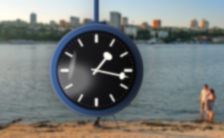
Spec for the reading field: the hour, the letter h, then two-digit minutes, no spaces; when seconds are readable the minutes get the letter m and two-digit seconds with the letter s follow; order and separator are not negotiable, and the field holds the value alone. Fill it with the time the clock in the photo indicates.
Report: 1h17
